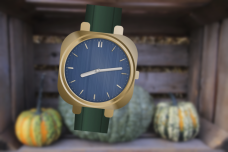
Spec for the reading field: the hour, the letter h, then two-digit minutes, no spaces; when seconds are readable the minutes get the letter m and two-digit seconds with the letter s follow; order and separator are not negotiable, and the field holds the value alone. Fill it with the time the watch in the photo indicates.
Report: 8h13
